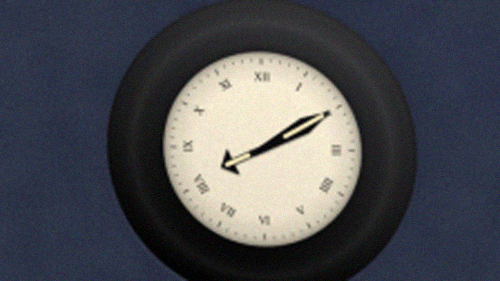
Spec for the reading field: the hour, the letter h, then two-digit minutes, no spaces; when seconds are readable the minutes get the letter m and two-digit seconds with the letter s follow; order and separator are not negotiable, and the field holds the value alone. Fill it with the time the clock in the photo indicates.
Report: 8h10
